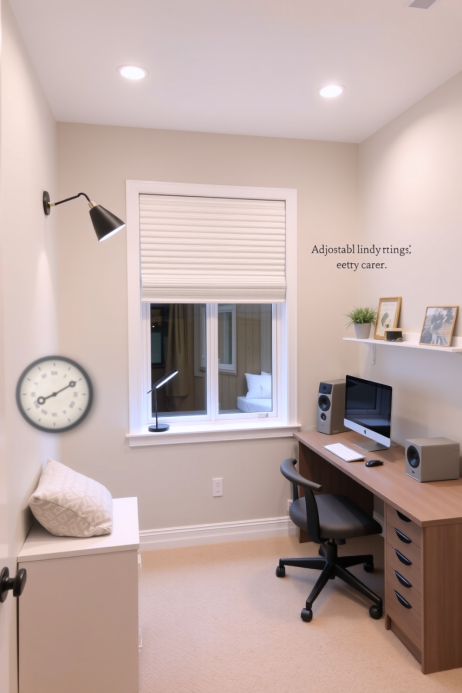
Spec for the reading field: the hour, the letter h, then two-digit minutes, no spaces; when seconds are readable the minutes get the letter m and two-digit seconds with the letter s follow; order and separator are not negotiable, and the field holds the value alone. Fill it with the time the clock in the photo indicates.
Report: 8h10
